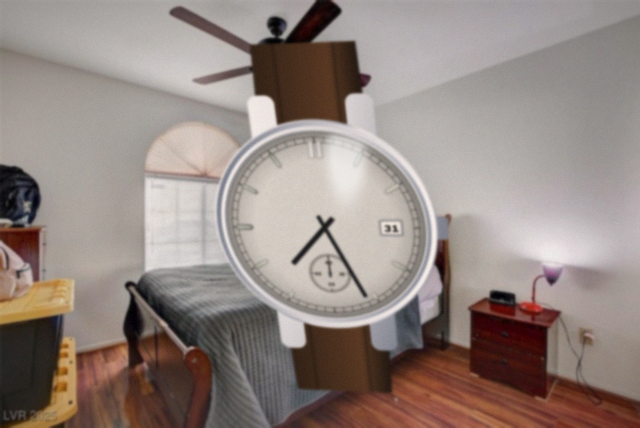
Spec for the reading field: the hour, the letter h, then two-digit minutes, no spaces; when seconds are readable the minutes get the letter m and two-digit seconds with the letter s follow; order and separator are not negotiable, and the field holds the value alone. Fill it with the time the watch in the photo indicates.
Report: 7h26
